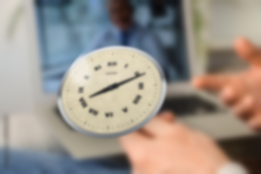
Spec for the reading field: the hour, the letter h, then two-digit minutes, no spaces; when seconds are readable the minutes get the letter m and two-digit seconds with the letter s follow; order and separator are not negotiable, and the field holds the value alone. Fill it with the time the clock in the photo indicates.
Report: 8h11
